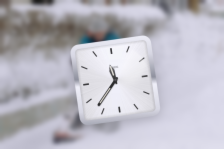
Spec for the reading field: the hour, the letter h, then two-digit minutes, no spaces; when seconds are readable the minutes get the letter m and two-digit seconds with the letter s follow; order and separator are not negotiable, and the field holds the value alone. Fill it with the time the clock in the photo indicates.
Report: 11h37
